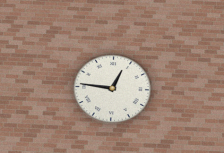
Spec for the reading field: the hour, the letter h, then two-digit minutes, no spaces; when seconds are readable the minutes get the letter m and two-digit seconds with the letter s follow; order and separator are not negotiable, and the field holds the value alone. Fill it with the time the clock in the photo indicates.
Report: 12h46
